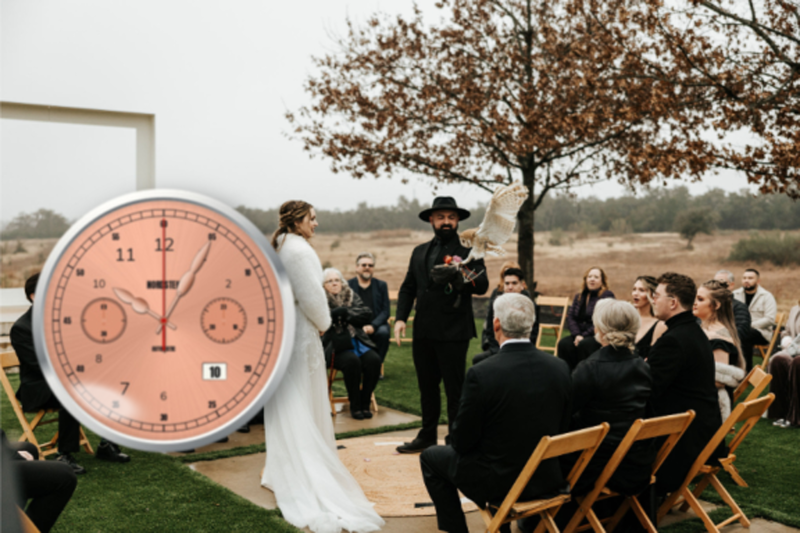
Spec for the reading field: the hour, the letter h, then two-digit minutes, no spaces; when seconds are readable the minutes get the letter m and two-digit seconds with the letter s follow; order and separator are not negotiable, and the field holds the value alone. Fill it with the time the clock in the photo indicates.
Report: 10h05
